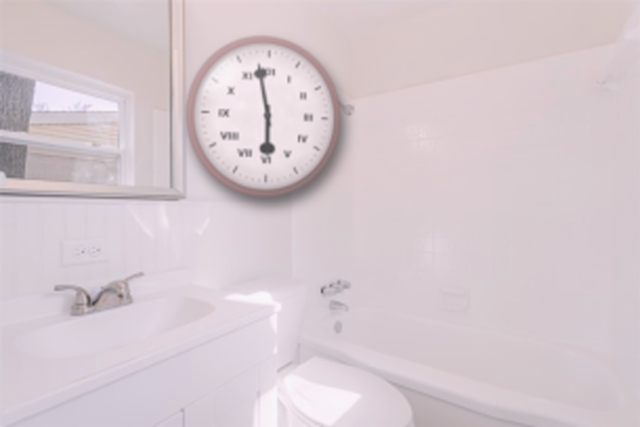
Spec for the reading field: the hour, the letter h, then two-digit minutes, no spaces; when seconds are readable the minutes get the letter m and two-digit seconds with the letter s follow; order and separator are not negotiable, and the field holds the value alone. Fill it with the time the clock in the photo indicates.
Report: 5h58
